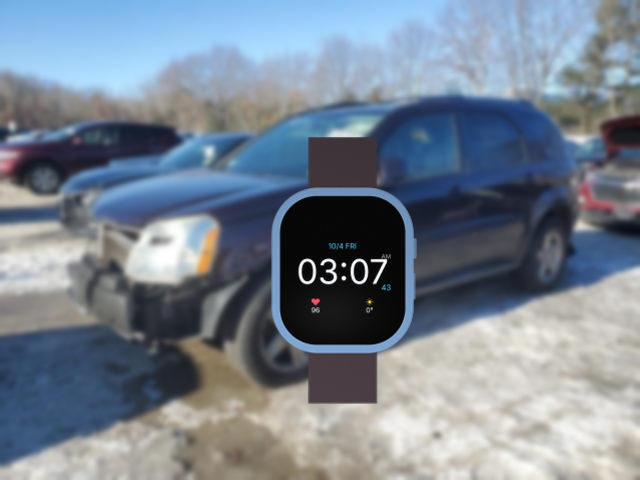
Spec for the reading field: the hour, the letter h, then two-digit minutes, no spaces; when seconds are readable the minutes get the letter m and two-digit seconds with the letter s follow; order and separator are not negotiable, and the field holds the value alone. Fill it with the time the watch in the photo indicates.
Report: 3h07m43s
